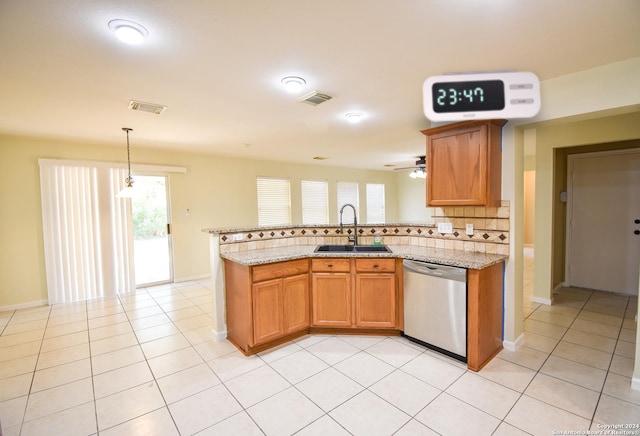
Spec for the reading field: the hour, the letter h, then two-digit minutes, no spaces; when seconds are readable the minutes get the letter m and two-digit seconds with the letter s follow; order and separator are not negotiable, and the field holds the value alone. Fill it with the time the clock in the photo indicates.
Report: 23h47
